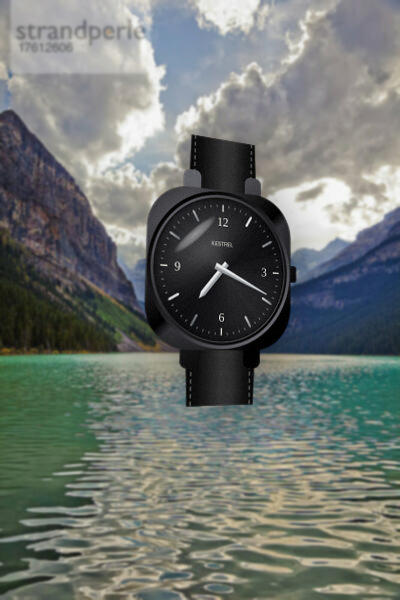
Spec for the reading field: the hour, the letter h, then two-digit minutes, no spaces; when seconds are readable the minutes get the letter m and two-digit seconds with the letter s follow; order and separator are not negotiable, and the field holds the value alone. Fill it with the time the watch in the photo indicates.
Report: 7h19
